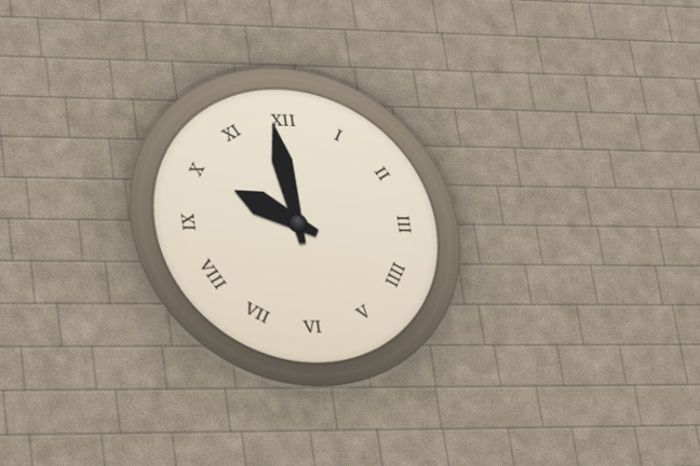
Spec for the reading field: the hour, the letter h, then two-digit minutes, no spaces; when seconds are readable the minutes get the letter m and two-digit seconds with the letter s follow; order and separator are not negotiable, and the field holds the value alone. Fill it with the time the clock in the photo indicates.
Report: 9h59
